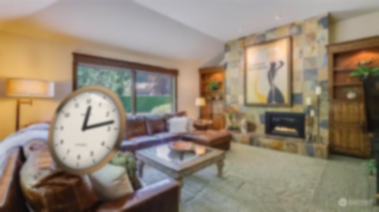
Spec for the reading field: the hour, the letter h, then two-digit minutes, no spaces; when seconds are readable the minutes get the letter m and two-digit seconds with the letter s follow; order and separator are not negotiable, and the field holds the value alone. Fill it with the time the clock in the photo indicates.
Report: 12h13
